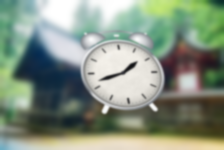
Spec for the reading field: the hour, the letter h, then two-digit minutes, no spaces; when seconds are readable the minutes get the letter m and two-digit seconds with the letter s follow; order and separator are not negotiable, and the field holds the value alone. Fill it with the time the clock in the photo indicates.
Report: 1h42
